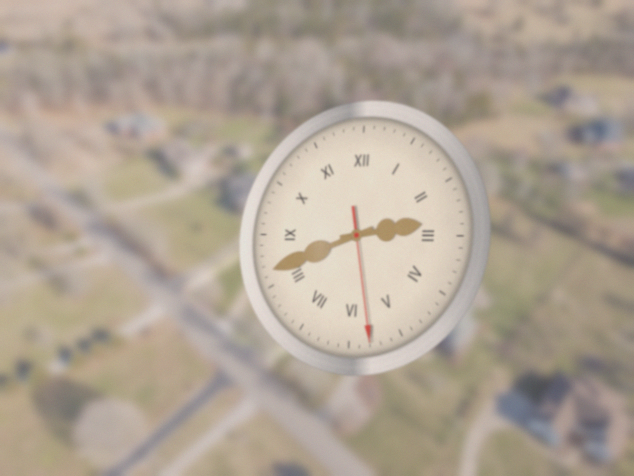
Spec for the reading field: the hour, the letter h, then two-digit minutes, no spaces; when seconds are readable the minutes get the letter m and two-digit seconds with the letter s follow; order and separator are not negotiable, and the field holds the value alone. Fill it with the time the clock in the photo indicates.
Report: 2h41m28s
